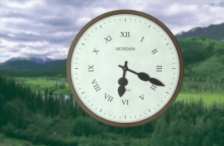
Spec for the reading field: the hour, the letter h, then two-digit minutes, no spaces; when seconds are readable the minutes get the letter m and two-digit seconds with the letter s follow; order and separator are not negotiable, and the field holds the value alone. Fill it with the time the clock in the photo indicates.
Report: 6h19
